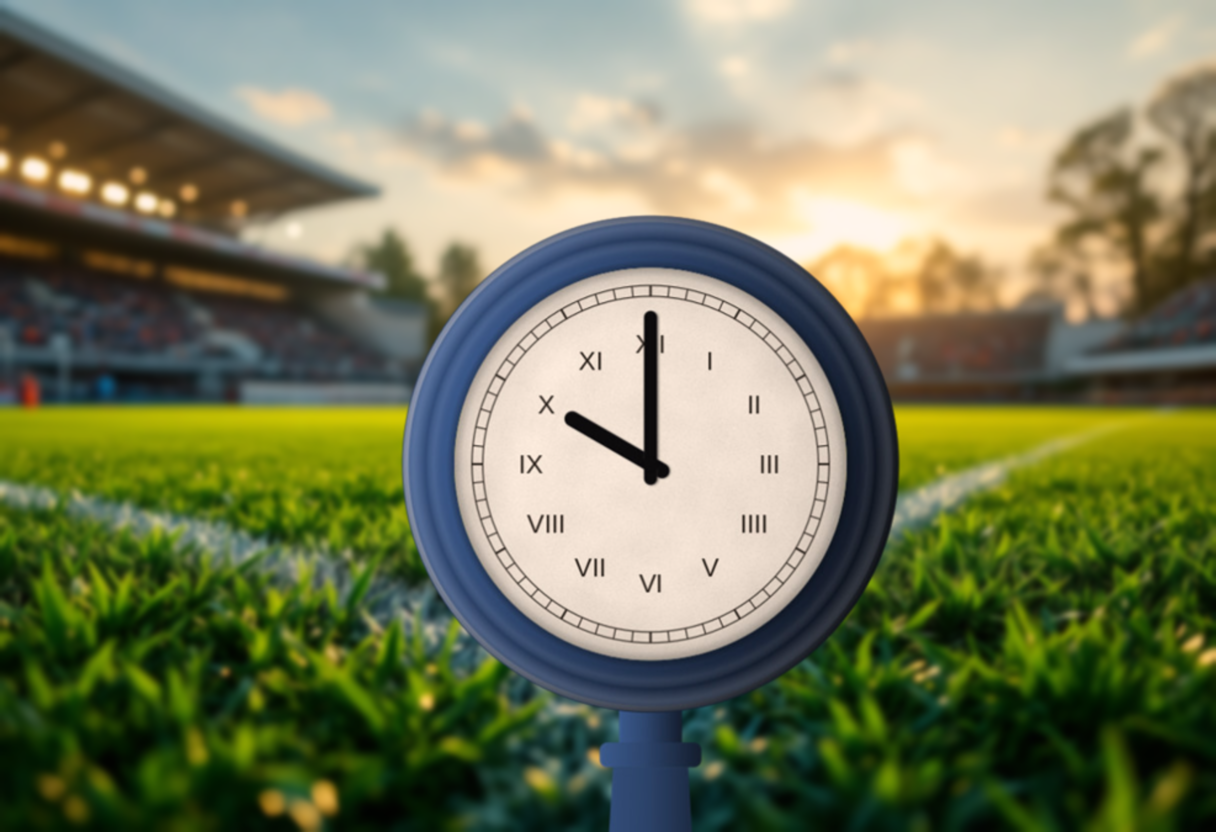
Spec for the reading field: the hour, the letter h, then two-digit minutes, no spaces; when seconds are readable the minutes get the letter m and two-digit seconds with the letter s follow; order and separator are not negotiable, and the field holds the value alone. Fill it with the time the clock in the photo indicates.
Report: 10h00
